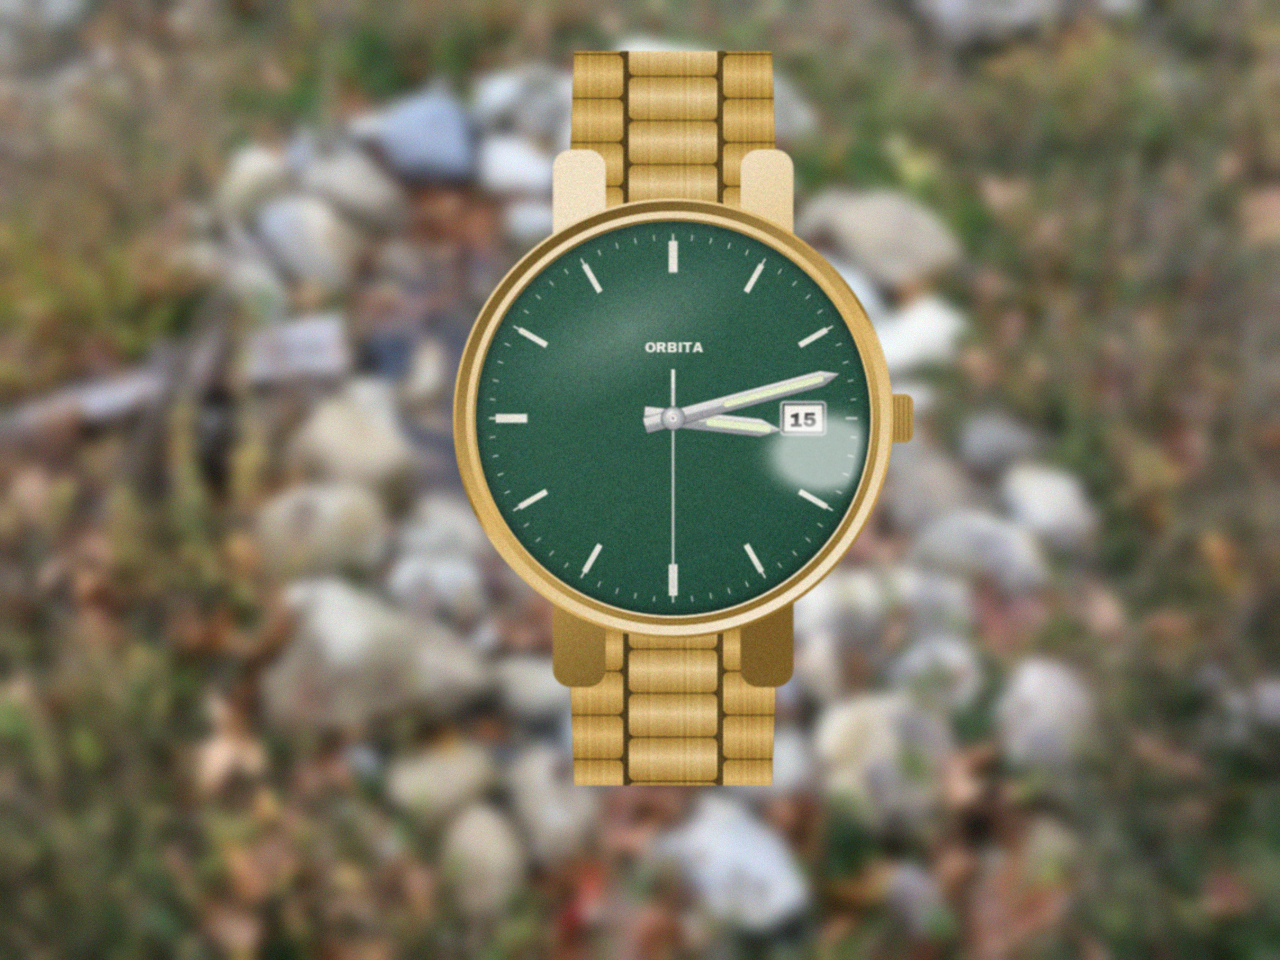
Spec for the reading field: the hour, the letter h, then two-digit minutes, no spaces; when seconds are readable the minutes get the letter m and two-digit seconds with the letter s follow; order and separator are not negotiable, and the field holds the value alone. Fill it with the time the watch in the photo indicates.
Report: 3h12m30s
